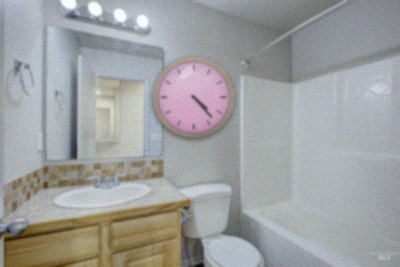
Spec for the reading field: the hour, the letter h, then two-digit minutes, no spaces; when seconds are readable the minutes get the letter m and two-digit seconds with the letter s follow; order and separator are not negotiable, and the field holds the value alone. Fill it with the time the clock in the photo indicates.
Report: 4h23
